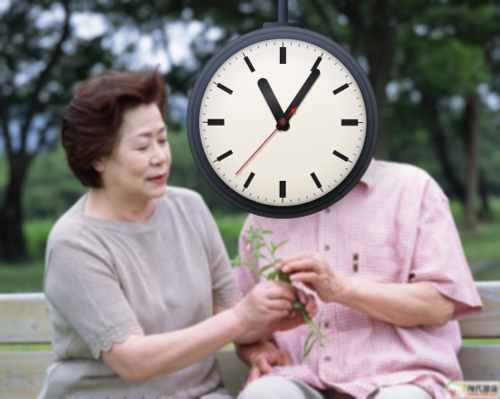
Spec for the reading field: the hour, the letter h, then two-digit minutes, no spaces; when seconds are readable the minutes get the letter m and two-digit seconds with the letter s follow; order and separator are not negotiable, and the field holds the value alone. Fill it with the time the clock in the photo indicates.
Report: 11h05m37s
